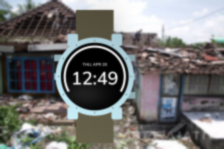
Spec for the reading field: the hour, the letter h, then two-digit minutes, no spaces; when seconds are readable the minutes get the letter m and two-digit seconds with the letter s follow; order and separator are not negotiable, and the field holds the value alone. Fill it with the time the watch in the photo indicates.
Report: 12h49
